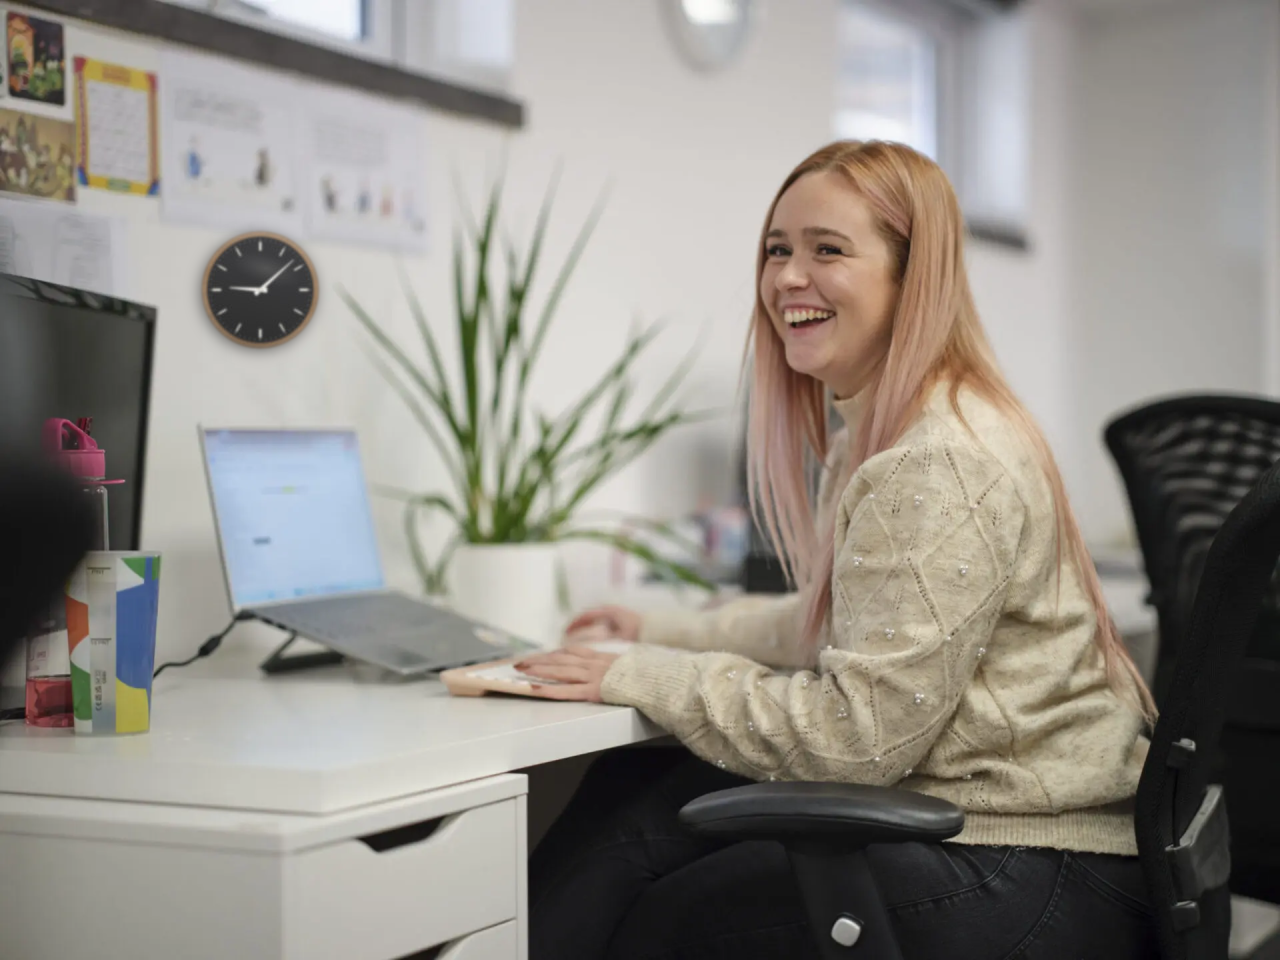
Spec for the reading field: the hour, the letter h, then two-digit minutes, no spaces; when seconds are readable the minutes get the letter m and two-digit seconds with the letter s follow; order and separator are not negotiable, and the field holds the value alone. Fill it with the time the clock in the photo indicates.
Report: 9h08
